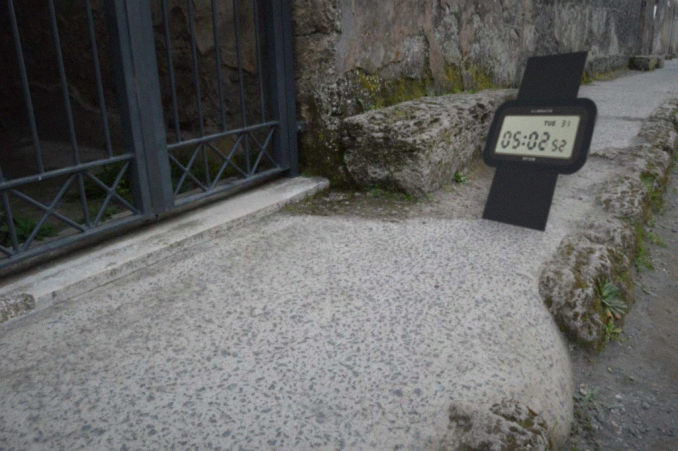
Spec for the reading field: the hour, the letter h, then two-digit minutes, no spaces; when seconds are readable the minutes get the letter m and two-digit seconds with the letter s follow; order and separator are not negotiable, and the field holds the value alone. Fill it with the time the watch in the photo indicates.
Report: 5h02m52s
